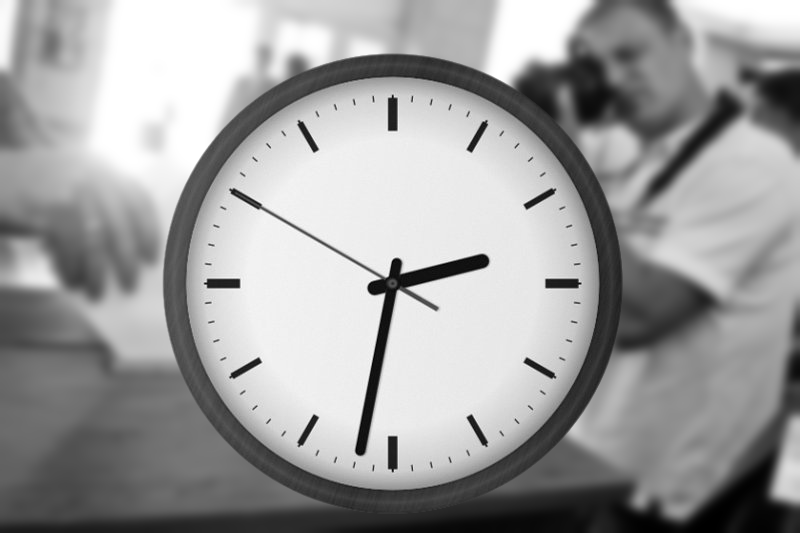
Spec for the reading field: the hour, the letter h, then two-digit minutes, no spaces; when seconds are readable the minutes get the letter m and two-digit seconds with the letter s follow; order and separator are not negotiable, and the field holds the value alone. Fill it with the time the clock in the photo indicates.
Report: 2h31m50s
